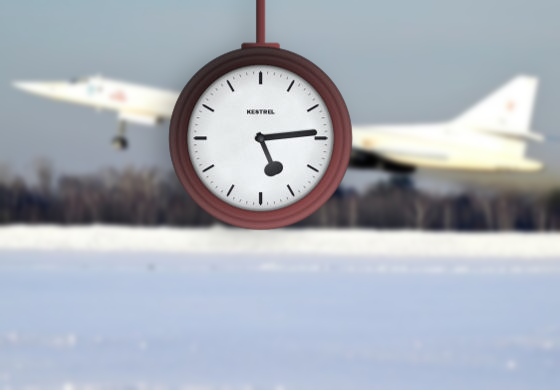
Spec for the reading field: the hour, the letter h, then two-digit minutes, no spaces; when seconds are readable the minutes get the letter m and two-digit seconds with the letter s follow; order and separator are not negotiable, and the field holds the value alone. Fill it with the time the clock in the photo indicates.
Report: 5h14
